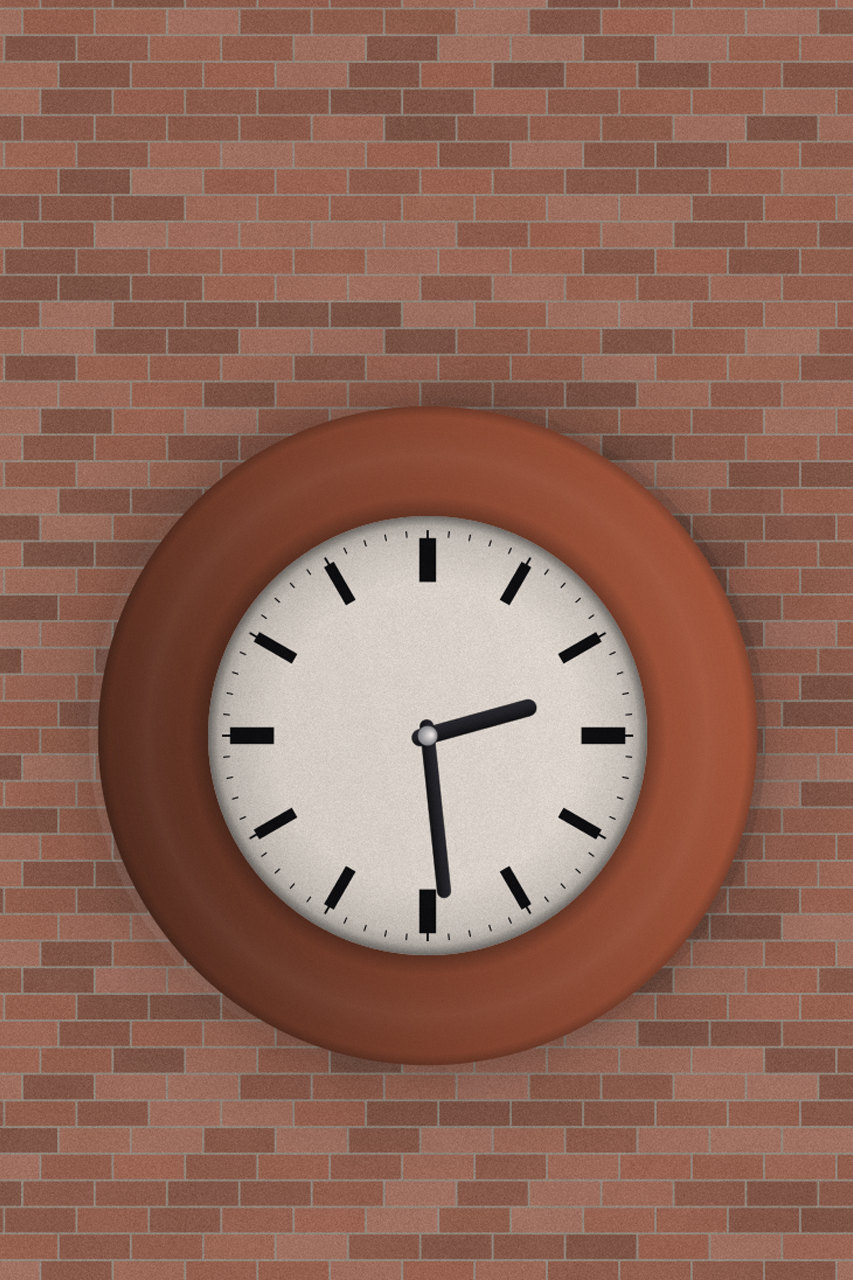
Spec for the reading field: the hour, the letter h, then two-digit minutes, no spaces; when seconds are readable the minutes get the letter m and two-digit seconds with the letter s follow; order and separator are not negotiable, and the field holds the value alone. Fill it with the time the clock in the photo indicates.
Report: 2h29
